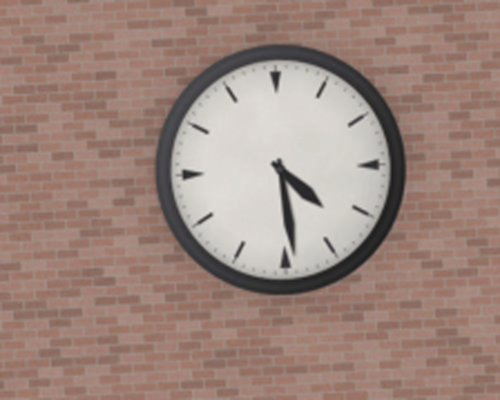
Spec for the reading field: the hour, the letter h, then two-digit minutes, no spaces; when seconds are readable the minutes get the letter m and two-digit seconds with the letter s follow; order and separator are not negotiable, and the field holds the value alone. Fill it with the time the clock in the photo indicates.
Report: 4h29
